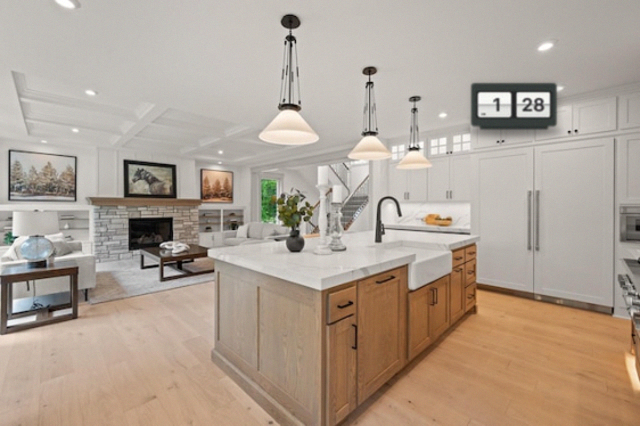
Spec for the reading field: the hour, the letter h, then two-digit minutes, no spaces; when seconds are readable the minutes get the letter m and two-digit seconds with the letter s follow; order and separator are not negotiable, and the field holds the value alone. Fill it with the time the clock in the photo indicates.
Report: 1h28
